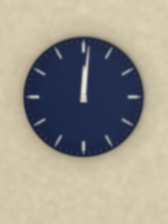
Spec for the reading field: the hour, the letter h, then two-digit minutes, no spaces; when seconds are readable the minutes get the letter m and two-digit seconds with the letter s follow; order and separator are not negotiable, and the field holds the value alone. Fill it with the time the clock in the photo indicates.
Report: 12h01
